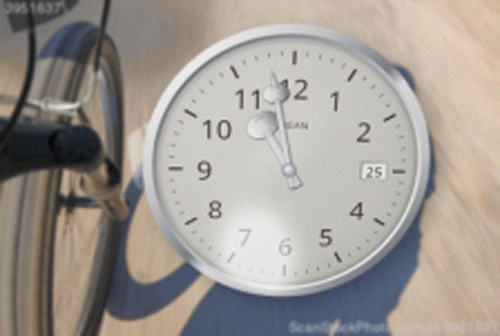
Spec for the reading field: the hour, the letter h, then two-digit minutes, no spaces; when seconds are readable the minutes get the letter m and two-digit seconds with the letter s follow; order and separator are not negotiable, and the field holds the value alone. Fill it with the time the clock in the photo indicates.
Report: 10h58
